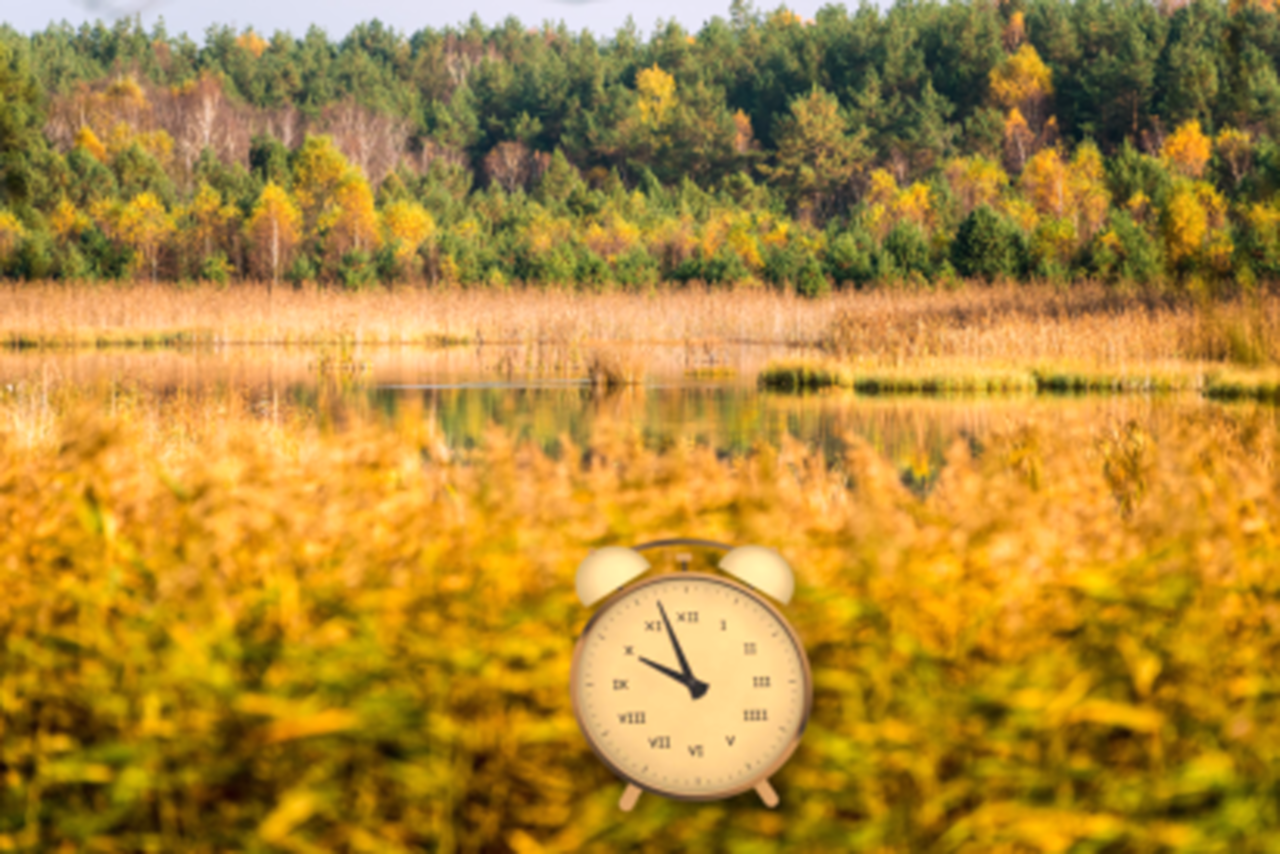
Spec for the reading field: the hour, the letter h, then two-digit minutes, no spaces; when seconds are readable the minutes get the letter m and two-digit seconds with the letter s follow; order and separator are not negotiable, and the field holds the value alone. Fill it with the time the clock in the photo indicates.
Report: 9h57
